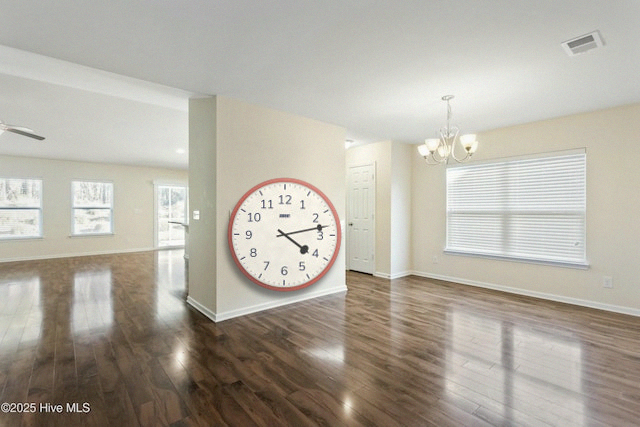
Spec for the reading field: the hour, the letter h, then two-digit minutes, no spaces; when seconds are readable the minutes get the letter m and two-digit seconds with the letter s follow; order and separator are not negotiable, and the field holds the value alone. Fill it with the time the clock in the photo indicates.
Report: 4h13
